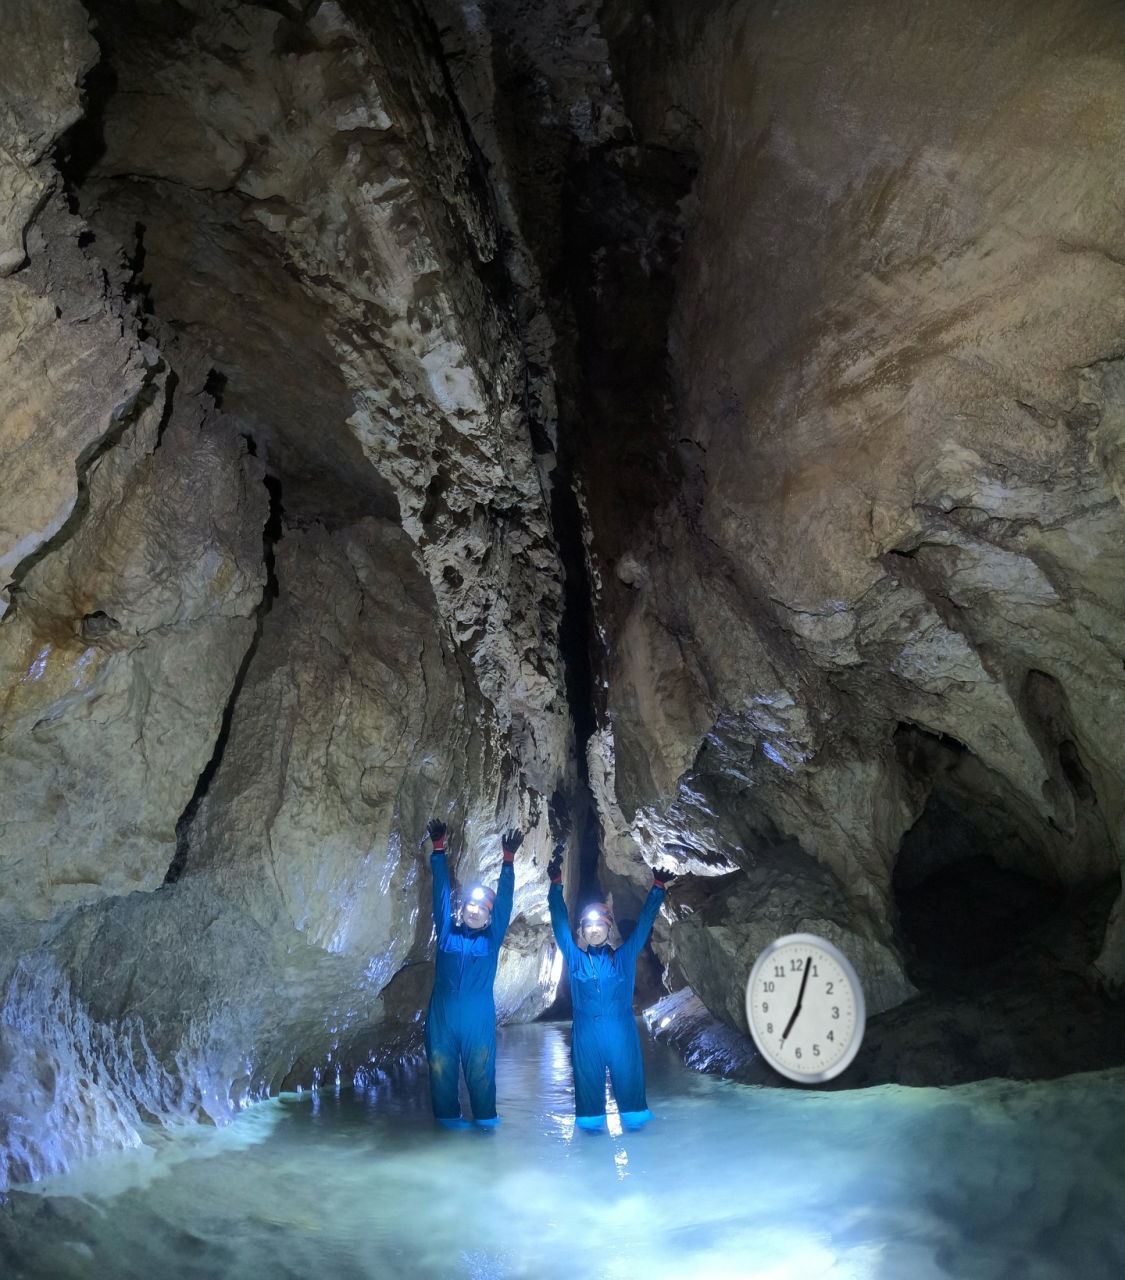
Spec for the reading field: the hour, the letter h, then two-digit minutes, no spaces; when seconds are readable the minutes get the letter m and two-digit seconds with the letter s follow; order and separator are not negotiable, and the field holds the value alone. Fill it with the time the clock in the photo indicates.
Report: 7h03
